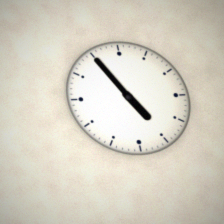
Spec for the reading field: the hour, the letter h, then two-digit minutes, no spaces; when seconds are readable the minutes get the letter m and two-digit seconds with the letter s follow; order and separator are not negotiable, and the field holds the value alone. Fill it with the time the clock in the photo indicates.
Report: 4h55
